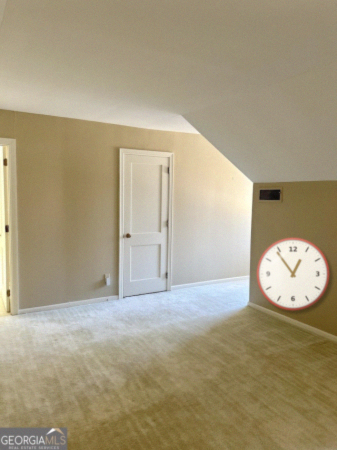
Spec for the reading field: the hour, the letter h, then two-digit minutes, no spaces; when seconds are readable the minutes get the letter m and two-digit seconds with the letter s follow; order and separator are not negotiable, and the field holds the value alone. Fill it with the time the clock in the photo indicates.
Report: 12h54
